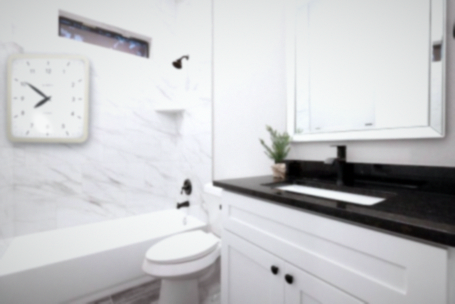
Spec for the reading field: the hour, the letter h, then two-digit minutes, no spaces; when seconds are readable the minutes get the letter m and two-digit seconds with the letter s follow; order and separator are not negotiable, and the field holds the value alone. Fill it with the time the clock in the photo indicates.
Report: 7h51
